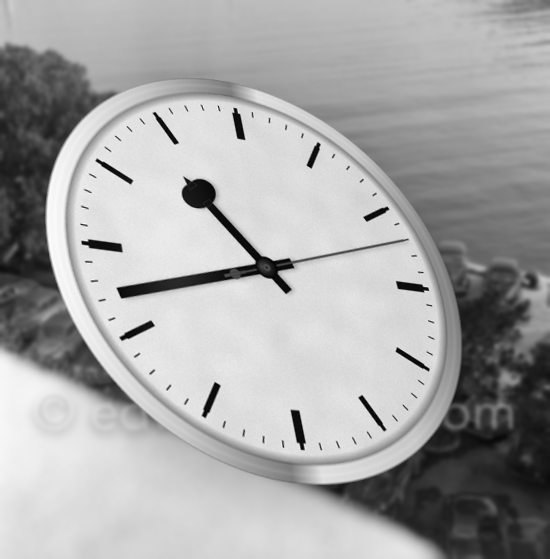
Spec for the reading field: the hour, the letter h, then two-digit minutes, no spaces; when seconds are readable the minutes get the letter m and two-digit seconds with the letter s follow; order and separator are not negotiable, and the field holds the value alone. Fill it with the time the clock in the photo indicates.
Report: 10h42m12s
